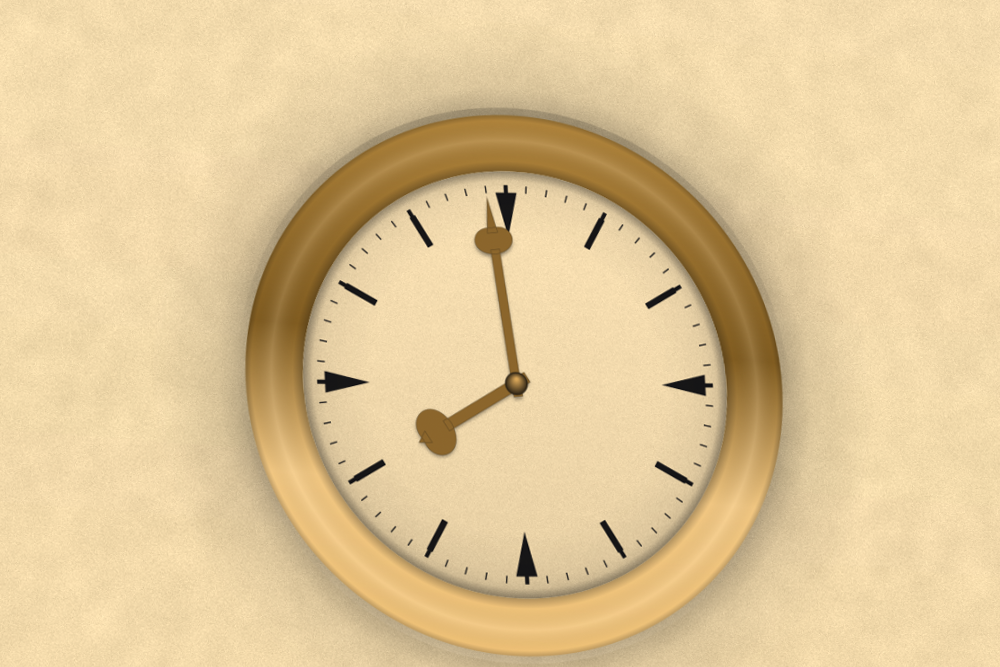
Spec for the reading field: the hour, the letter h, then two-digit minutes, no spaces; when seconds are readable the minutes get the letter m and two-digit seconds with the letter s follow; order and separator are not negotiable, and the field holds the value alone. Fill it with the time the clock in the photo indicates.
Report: 7h59
